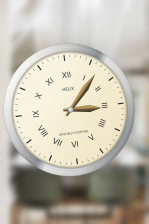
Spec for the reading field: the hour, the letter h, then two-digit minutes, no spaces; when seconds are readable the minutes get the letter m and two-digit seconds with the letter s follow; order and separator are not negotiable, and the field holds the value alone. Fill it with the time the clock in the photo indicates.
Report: 3h07
